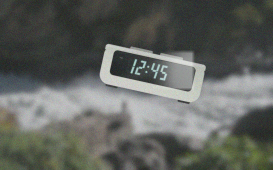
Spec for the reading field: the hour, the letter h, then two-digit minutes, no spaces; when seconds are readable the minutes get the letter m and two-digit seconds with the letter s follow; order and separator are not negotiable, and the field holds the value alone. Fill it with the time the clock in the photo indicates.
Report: 12h45
